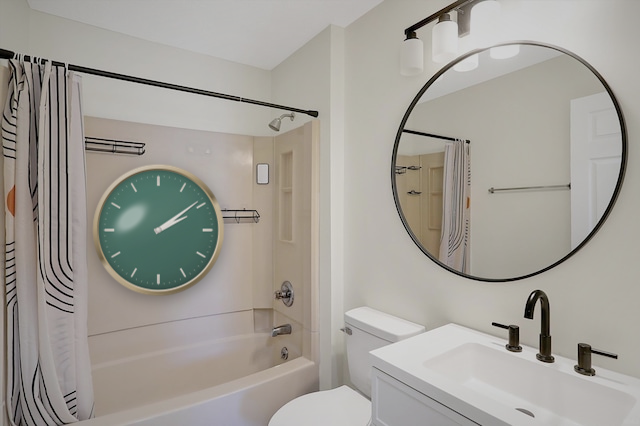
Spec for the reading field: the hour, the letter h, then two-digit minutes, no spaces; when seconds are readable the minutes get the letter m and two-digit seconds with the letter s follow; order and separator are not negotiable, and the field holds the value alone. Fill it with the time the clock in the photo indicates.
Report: 2h09
